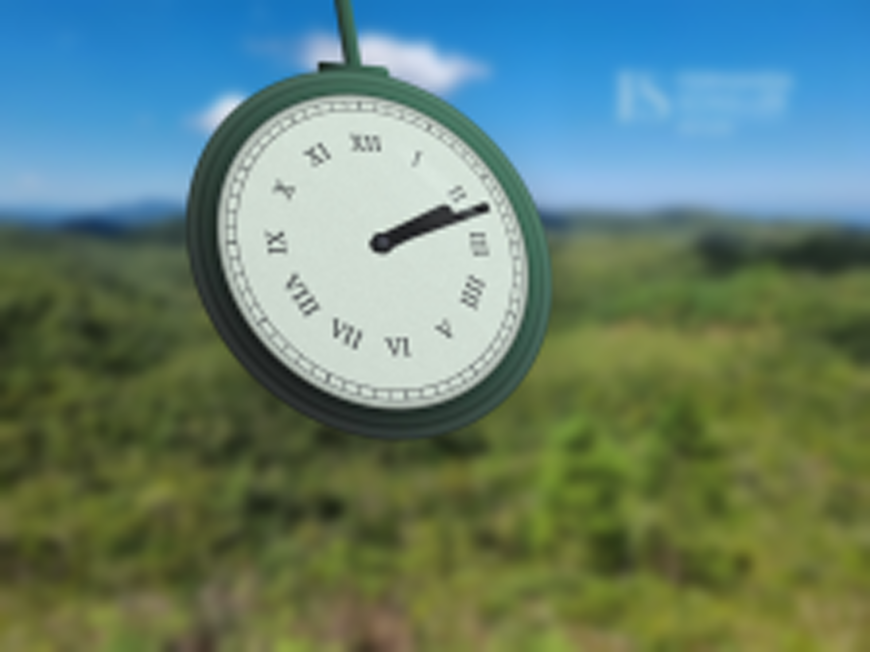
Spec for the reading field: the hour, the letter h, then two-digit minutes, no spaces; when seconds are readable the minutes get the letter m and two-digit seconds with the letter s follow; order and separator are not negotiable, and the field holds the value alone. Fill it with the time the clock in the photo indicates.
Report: 2h12
